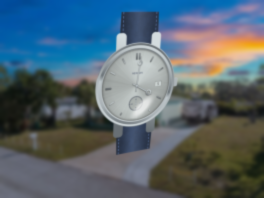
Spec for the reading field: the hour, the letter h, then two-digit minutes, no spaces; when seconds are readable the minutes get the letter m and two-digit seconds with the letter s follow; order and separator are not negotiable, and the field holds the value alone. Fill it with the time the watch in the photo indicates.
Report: 4h01
